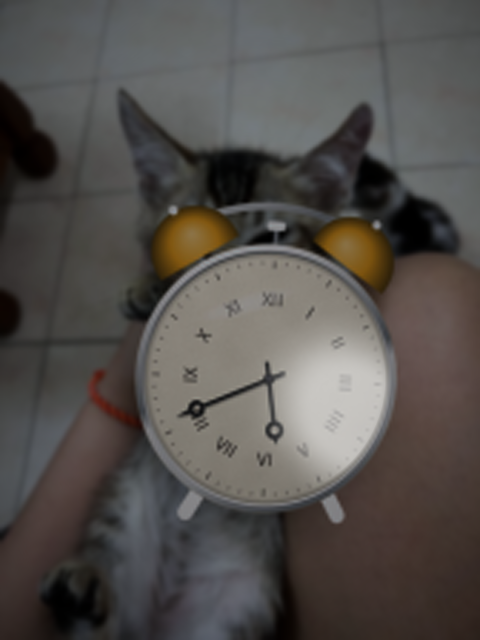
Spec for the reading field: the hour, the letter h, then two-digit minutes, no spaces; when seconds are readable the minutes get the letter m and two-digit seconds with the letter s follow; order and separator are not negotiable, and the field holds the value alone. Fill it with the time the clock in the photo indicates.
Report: 5h41
